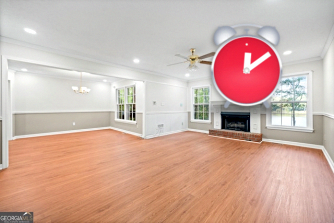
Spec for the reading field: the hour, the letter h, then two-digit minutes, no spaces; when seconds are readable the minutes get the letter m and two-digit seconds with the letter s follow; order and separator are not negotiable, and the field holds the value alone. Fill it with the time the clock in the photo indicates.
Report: 12h09
